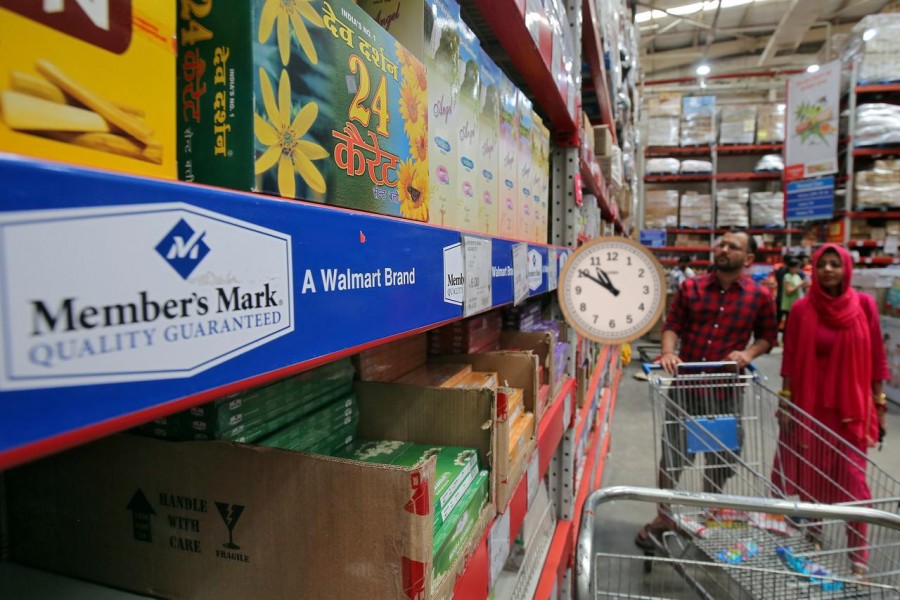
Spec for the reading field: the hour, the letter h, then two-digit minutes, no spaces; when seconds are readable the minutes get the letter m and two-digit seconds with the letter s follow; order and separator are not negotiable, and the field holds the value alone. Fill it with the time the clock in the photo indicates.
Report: 10h50
